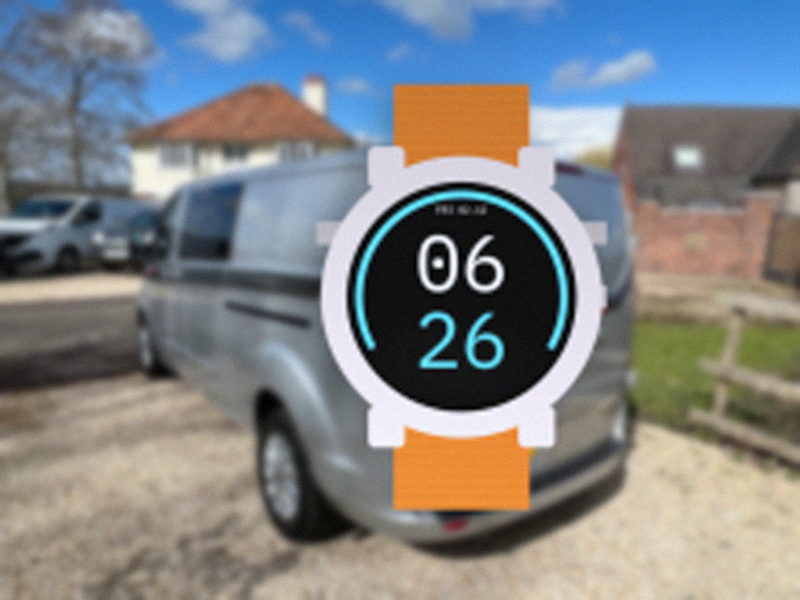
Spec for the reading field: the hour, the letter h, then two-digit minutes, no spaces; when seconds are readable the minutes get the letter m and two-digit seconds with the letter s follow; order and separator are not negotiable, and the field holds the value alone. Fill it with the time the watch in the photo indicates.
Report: 6h26
